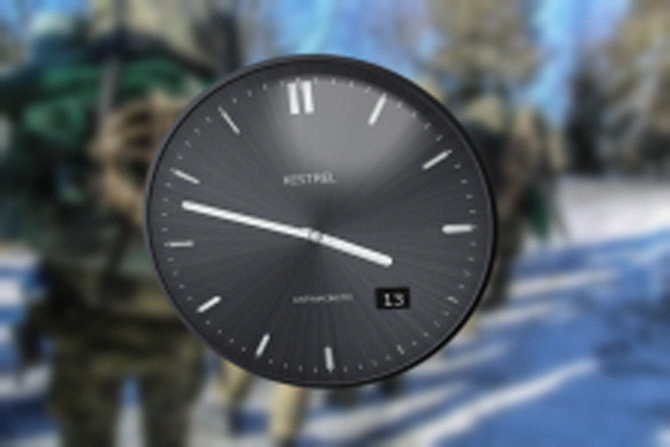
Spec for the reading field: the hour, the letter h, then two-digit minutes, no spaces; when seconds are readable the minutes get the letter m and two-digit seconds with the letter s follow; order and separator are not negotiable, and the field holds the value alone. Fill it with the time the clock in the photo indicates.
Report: 3h48
